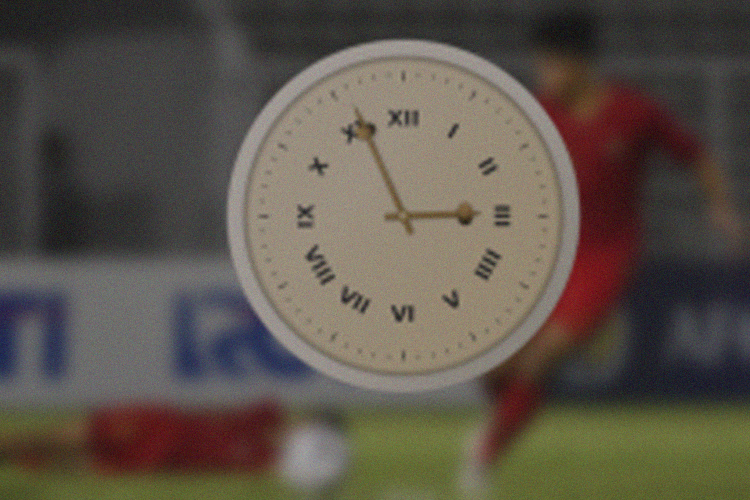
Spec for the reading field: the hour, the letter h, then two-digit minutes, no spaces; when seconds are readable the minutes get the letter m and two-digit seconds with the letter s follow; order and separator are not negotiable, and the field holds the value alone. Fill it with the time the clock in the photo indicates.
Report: 2h56
